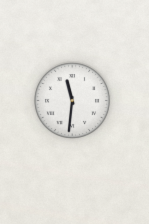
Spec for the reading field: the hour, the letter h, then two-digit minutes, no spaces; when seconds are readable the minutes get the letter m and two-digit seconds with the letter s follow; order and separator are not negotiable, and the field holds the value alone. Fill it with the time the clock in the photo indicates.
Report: 11h31
